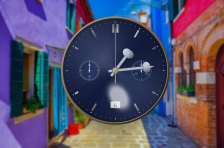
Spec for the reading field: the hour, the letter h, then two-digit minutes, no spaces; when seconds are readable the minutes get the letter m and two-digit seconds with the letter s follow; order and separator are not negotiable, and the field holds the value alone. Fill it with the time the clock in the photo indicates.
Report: 1h14
